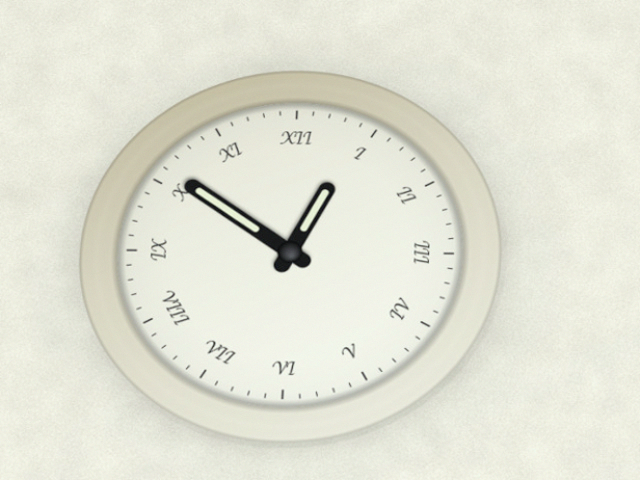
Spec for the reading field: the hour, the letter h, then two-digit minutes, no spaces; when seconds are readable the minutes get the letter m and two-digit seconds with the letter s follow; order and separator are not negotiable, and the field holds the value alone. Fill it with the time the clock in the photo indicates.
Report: 12h51
